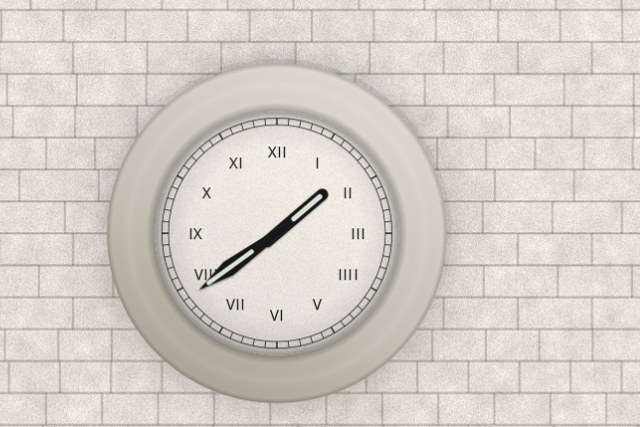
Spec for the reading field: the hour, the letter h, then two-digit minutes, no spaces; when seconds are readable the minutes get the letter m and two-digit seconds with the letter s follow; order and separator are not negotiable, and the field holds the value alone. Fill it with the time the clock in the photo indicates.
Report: 1h39
